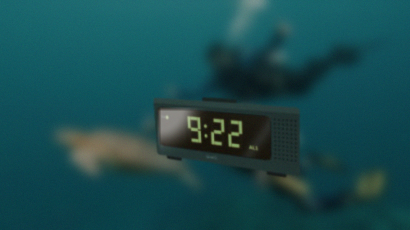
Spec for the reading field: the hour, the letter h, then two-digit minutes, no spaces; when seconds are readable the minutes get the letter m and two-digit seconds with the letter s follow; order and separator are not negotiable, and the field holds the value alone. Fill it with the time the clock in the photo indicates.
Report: 9h22
